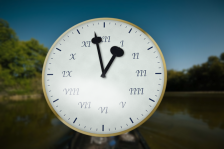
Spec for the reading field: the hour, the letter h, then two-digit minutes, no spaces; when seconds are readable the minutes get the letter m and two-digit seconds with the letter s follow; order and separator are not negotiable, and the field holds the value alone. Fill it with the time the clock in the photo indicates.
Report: 12h58
